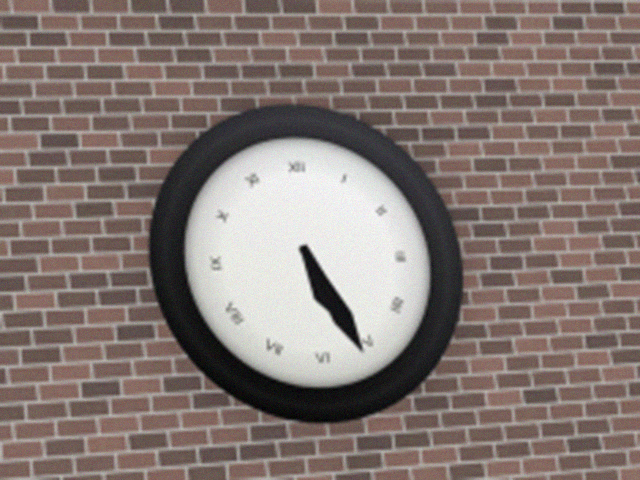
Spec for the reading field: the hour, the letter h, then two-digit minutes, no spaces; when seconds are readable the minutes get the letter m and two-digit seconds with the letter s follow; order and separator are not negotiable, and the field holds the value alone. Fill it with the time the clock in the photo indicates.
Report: 5h26
